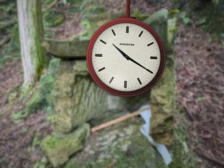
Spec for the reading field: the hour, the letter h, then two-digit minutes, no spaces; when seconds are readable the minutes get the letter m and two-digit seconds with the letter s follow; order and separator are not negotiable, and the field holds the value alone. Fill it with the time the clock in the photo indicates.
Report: 10h20
